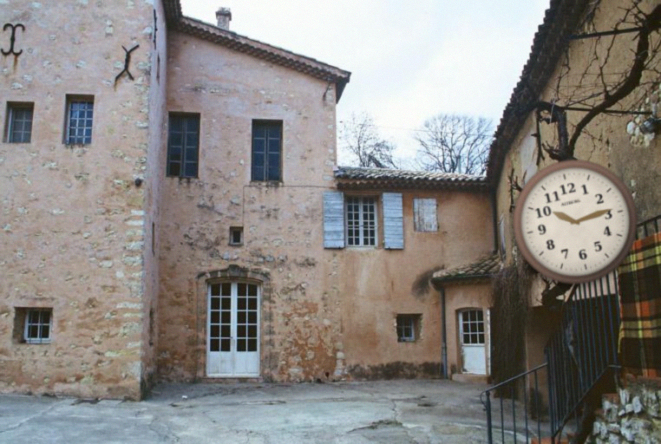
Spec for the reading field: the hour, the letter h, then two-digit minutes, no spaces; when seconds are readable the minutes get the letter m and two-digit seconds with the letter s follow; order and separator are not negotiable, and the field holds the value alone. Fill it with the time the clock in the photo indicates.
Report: 10h14
